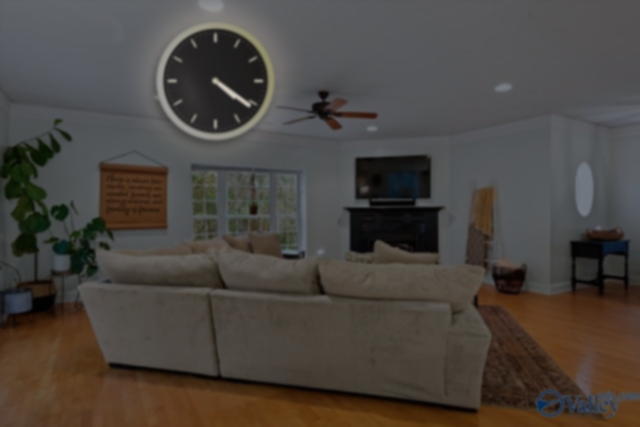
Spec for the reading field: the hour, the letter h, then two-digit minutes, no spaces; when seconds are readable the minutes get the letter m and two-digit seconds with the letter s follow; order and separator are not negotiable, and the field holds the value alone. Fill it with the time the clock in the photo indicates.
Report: 4h21
